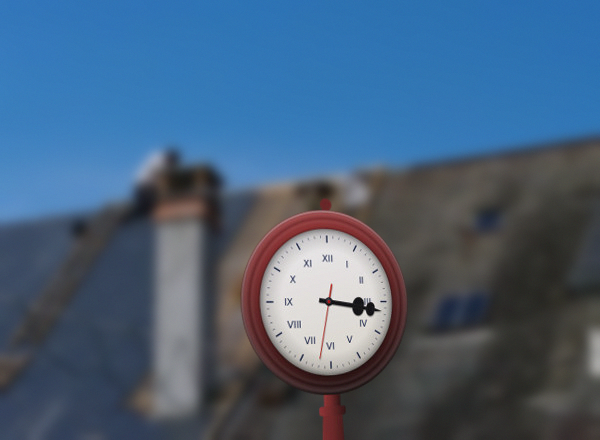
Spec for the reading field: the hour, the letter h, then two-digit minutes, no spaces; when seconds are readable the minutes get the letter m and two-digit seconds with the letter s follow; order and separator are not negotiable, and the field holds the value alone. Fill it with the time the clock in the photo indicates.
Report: 3h16m32s
